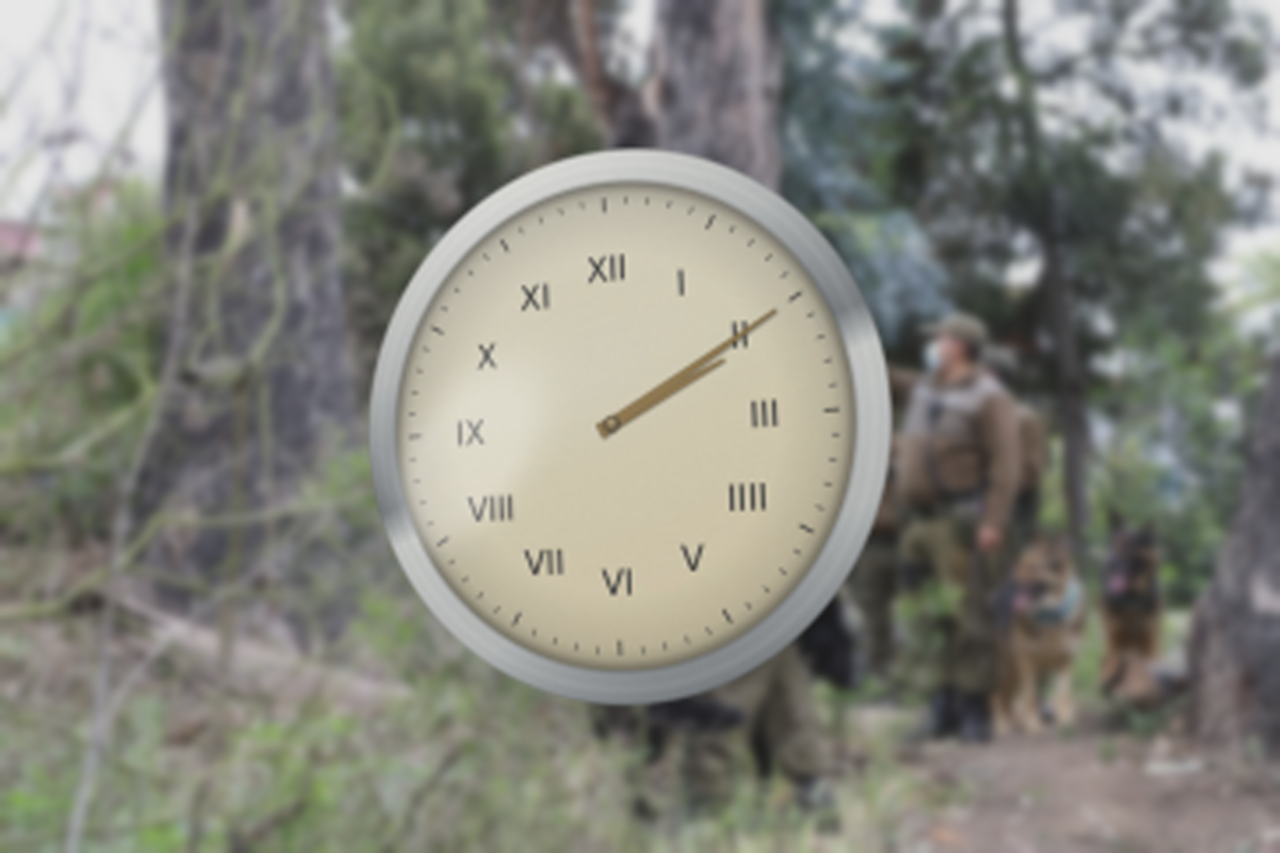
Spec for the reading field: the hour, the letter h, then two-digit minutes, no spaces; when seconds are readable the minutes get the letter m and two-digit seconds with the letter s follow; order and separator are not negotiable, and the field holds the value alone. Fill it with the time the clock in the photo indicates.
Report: 2h10
